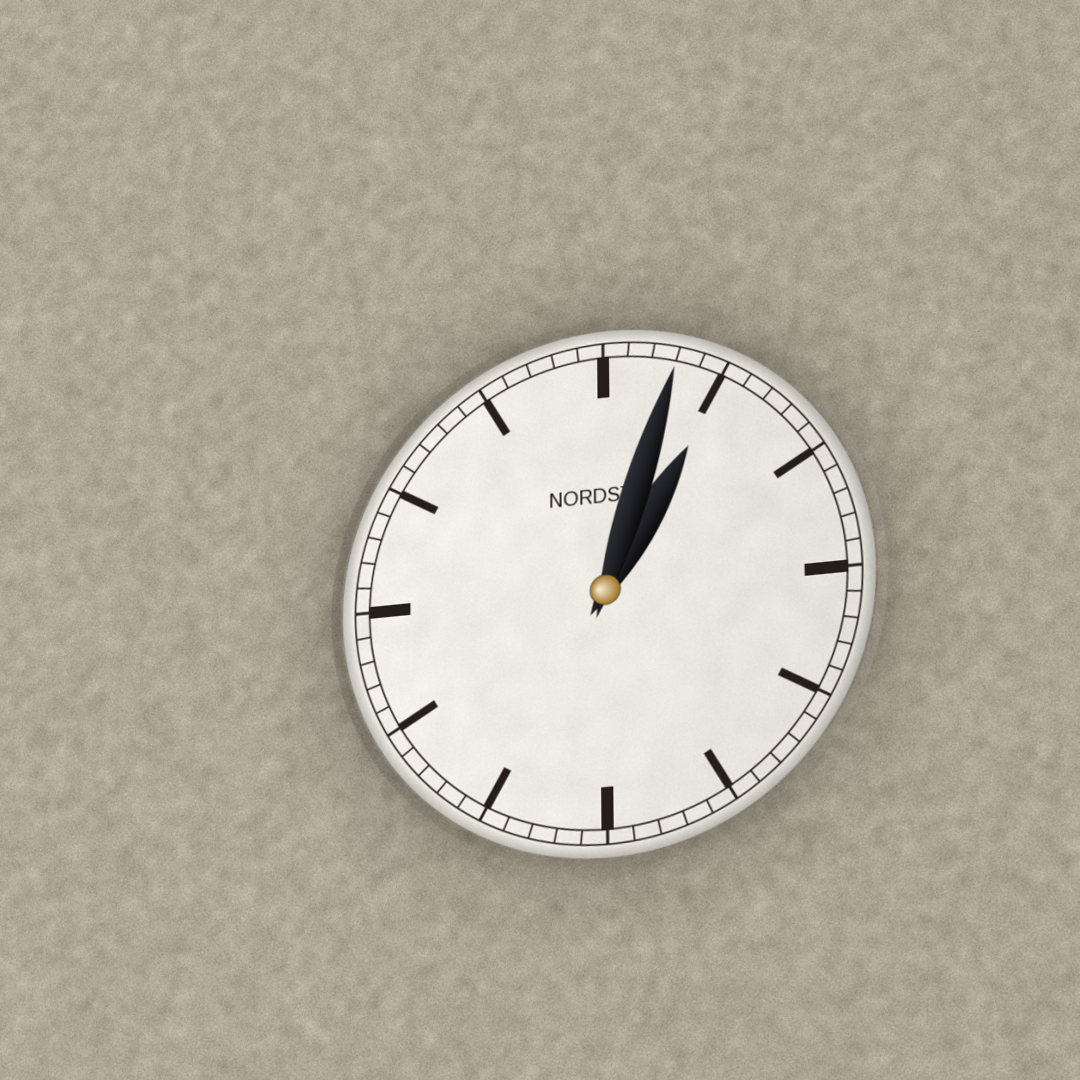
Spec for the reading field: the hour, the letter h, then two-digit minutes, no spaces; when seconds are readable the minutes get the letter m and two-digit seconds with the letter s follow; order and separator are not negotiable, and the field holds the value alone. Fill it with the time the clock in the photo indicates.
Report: 1h03
